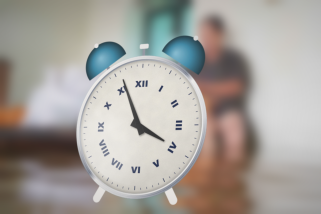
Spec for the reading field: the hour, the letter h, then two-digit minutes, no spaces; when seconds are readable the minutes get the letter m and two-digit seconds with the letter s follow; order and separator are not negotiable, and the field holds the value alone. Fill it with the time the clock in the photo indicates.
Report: 3h56
